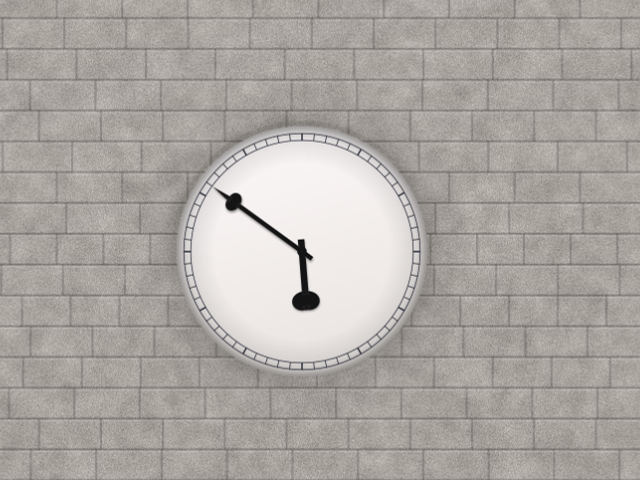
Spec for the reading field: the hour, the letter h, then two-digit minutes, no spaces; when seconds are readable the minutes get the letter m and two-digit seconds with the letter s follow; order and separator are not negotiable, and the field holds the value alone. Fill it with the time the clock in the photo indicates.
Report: 5h51
